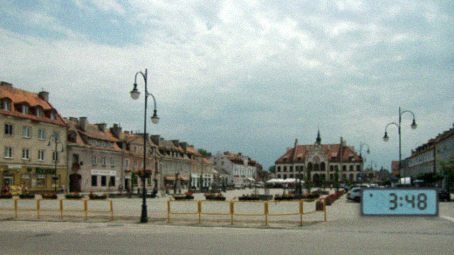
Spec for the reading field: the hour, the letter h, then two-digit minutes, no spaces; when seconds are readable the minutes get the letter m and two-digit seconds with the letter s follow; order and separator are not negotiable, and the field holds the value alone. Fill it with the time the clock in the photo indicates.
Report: 3h48
